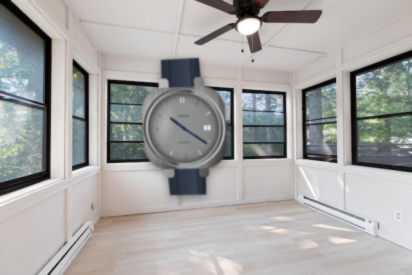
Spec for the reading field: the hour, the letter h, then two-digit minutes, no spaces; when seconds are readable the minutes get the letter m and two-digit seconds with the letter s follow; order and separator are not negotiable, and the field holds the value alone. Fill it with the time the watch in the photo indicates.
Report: 10h21
